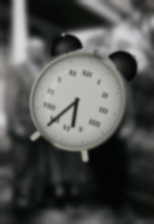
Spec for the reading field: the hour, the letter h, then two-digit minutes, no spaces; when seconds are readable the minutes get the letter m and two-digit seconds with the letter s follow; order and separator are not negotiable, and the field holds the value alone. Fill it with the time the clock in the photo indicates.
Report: 5h35
